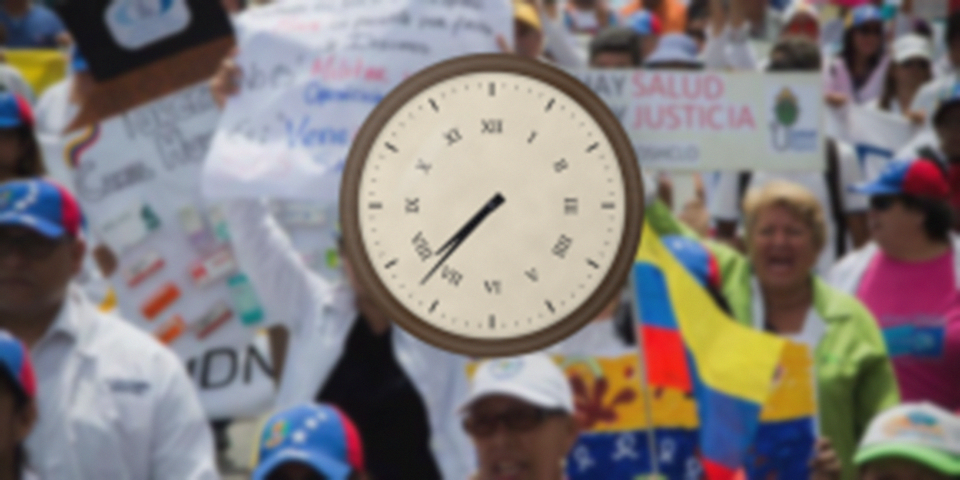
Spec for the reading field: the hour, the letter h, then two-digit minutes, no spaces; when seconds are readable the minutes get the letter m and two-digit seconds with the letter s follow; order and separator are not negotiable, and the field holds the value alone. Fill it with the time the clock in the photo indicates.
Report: 7h37
